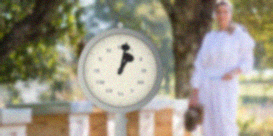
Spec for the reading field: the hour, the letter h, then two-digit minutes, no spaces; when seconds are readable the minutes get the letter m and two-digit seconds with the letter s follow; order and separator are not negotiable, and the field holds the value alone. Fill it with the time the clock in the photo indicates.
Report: 1h02
